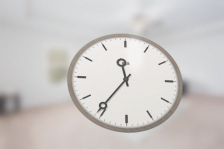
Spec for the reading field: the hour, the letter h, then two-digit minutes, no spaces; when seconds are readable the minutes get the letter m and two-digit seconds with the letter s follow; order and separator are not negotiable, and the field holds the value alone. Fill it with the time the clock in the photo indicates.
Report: 11h36
